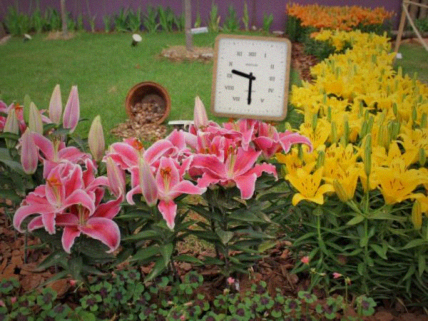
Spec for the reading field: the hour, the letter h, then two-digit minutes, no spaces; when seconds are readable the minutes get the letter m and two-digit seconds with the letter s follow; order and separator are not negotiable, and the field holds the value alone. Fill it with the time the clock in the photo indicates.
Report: 9h30
